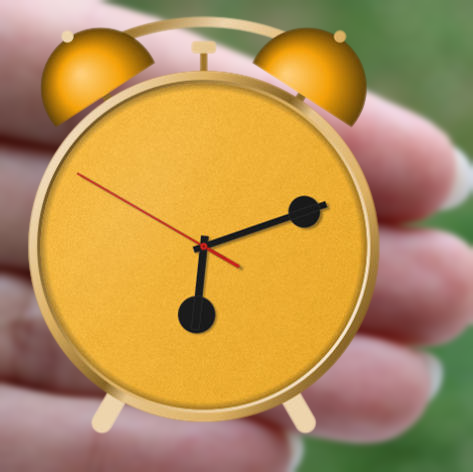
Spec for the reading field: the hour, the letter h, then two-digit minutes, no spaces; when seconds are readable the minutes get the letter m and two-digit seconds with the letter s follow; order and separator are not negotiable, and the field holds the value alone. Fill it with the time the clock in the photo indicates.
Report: 6h11m50s
